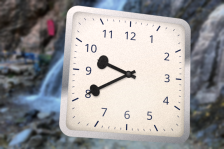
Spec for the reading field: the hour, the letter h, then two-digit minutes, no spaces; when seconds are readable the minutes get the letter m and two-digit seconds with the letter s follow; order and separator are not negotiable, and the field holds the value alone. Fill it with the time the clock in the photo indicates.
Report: 9h40
